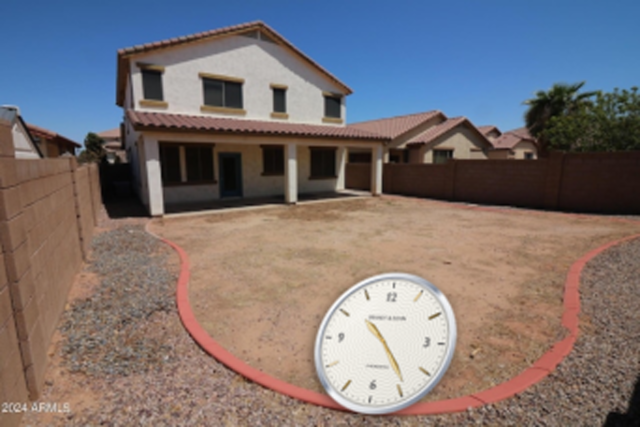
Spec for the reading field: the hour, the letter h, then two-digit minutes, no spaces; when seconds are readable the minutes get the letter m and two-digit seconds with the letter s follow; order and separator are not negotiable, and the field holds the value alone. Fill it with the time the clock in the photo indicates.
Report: 10h24
